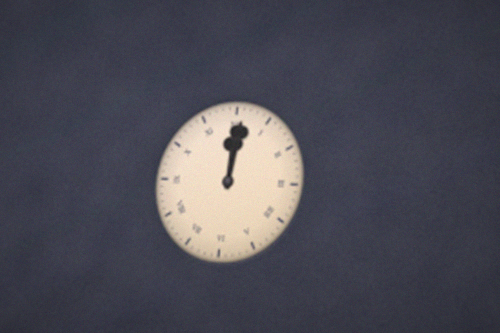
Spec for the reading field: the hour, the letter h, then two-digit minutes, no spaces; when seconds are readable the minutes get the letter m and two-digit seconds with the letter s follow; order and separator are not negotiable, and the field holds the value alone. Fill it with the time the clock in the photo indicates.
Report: 12h01
